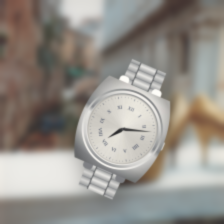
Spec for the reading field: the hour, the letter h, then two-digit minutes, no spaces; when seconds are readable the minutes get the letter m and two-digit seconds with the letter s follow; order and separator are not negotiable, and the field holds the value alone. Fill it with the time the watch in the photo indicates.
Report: 7h12
